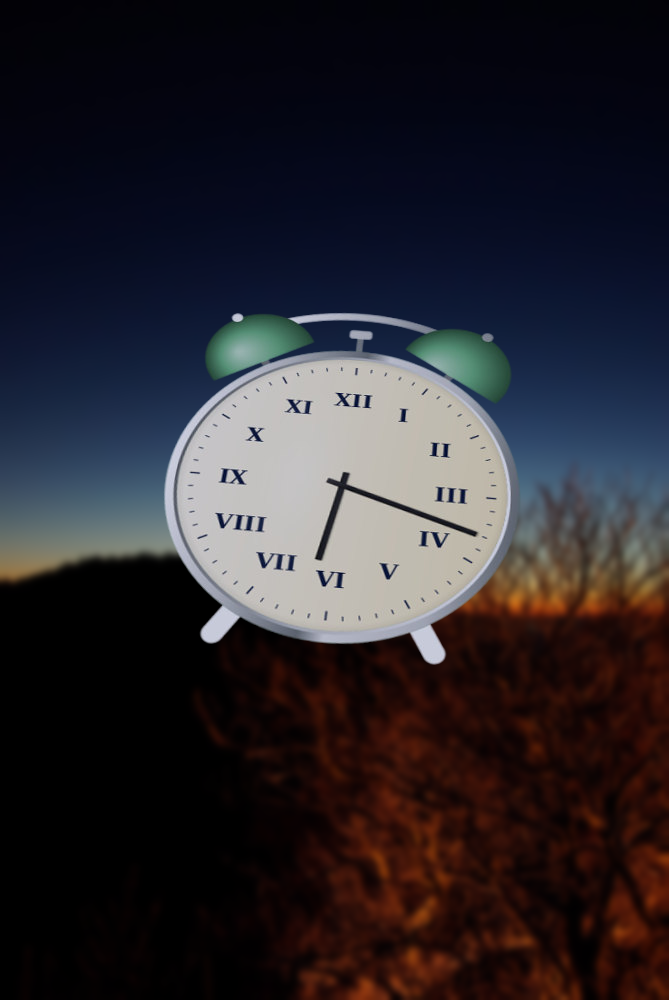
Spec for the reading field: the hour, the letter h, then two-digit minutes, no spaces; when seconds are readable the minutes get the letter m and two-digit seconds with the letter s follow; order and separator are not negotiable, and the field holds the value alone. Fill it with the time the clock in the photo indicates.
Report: 6h18
